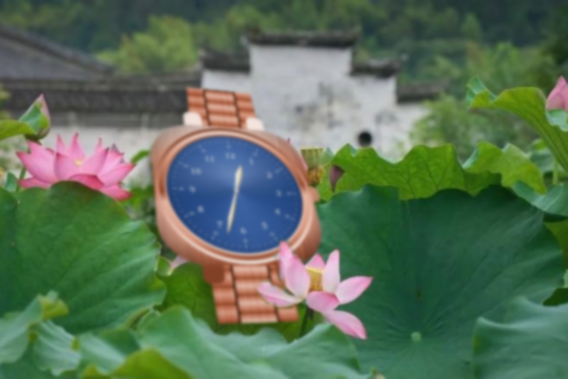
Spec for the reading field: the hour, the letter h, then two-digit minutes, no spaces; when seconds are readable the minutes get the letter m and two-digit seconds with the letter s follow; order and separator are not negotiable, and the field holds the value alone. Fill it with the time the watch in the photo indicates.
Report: 12h33
